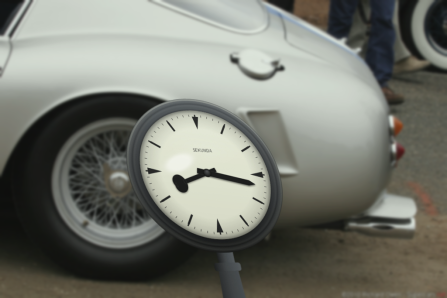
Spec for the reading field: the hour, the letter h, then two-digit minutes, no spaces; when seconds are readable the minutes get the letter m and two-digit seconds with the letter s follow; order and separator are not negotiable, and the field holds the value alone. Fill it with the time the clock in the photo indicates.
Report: 8h17
